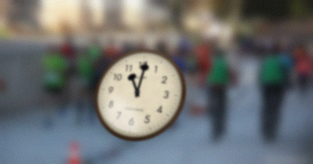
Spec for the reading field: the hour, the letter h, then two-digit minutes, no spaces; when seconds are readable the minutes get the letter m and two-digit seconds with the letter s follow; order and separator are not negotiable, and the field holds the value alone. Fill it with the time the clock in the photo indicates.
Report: 11h01
